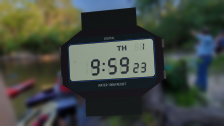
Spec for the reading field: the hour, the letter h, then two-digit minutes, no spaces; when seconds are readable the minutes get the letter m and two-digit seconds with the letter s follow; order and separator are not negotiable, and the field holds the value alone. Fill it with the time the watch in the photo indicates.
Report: 9h59m23s
